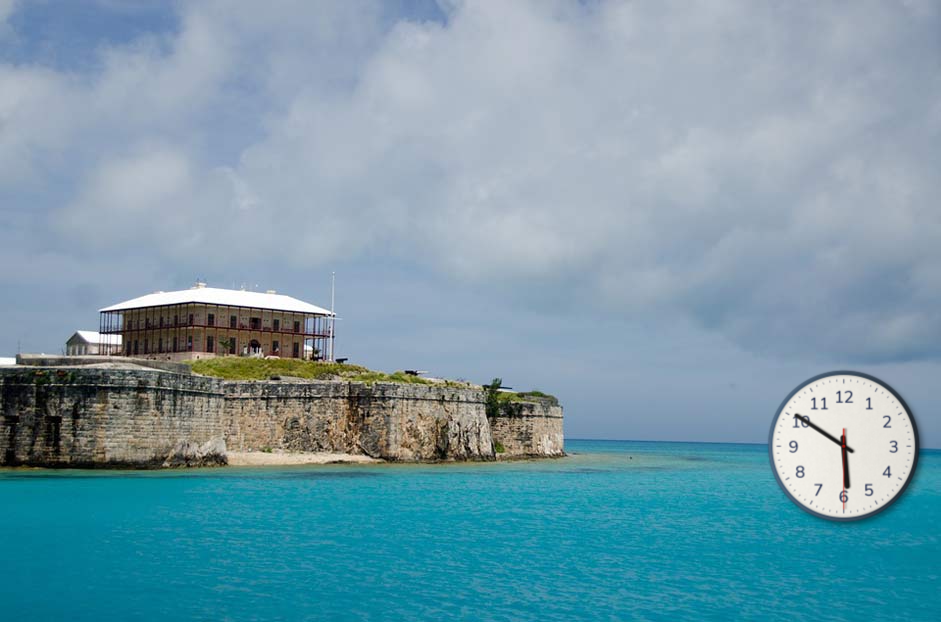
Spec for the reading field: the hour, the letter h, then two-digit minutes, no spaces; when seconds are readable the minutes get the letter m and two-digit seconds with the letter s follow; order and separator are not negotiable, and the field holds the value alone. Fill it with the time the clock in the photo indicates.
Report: 5h50m30s
